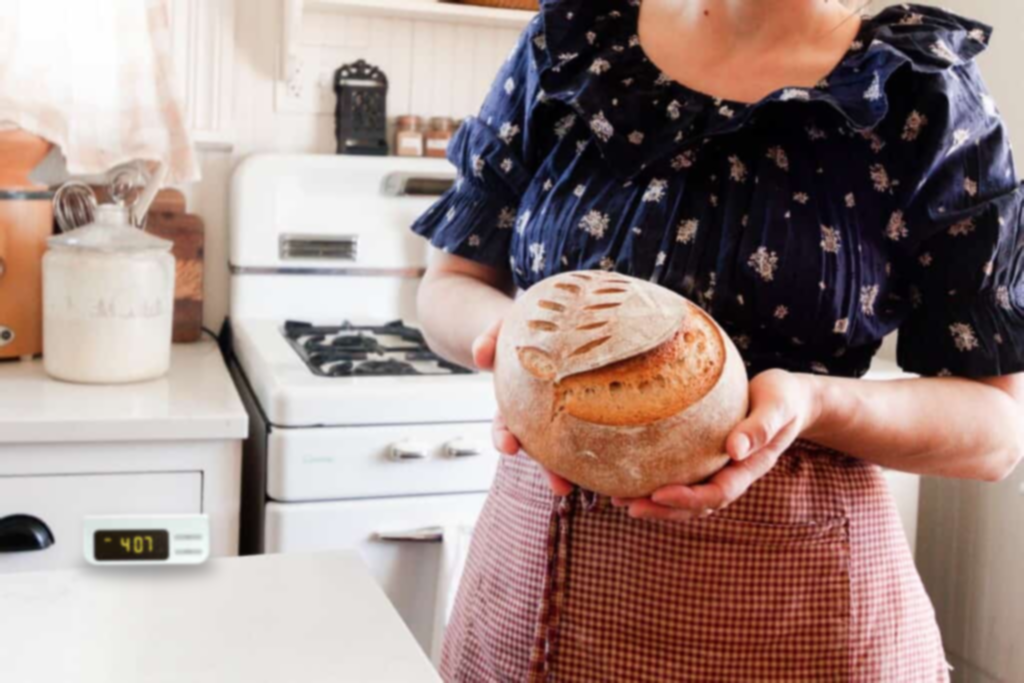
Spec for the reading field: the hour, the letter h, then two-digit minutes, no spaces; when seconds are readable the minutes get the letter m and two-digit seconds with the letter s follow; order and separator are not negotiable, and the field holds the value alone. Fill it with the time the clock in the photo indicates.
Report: 4h07
